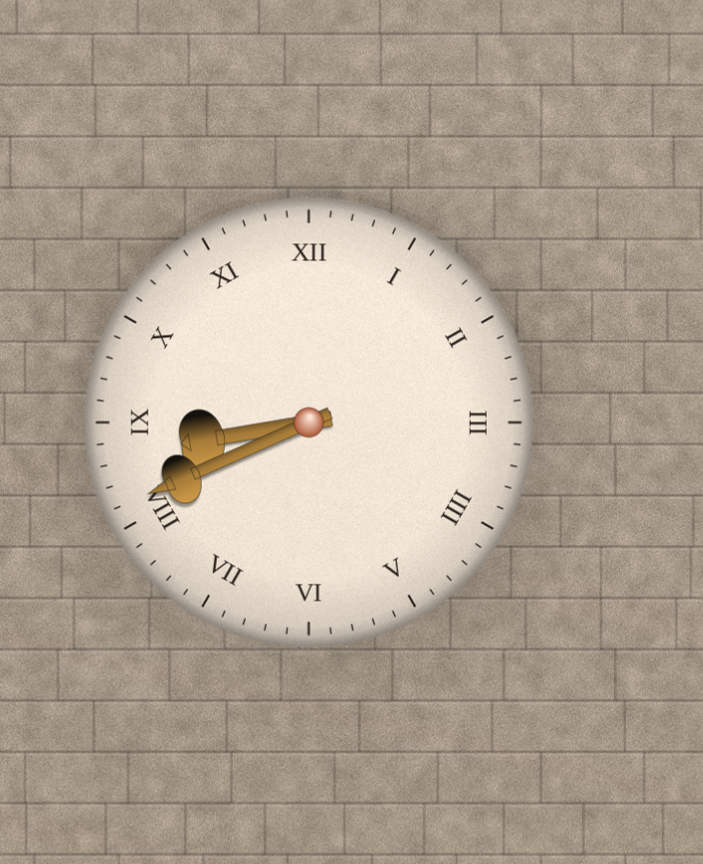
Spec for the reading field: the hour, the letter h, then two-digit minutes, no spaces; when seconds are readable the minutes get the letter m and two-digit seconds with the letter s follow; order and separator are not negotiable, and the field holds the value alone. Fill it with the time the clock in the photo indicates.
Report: 8h41
